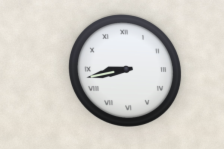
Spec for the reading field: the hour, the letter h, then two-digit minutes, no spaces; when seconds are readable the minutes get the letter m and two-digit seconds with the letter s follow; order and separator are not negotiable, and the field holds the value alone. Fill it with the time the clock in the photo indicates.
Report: 8h43
